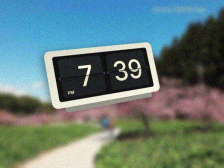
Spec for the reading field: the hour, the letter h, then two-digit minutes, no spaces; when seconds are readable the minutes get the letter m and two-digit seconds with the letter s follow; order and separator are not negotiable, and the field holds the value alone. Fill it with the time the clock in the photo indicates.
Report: 7h39
